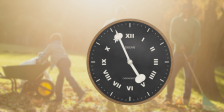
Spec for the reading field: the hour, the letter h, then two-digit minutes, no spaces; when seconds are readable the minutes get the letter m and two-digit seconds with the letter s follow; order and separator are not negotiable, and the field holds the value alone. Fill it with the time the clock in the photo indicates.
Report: 4h56
